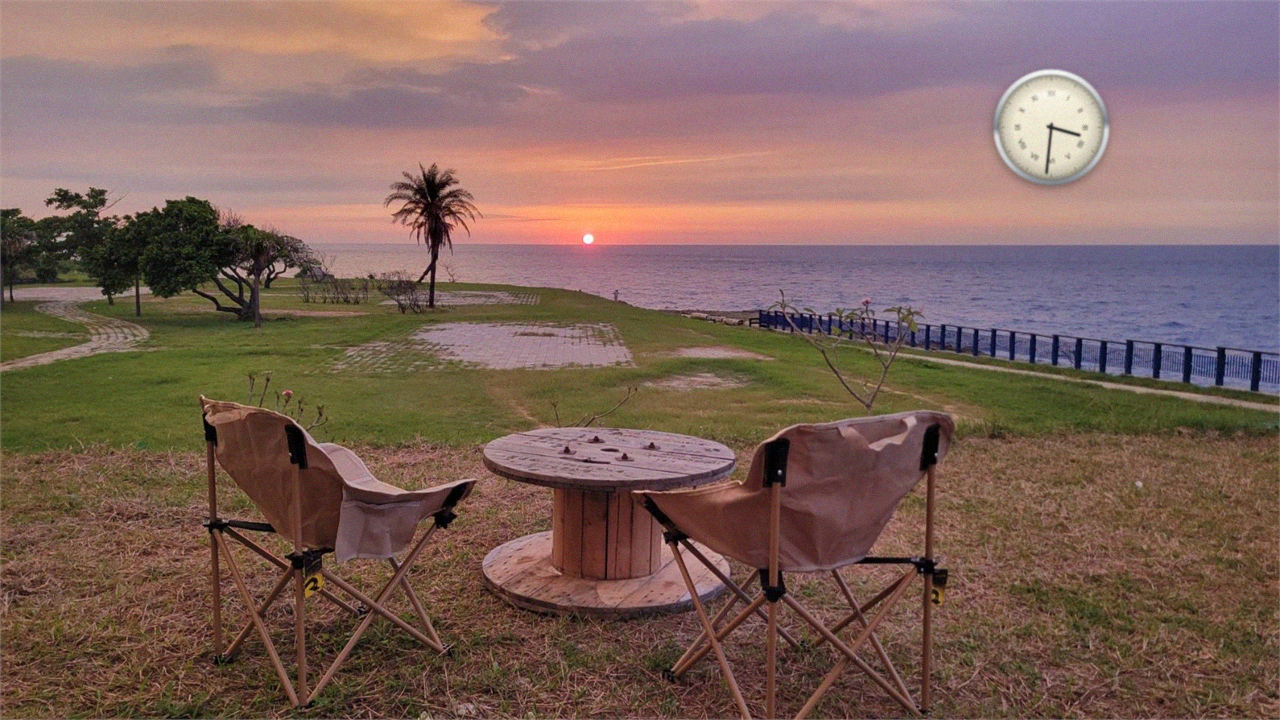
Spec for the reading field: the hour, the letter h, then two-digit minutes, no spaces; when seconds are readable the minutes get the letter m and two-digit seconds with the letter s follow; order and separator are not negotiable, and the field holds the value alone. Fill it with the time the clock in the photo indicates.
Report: 3h31
